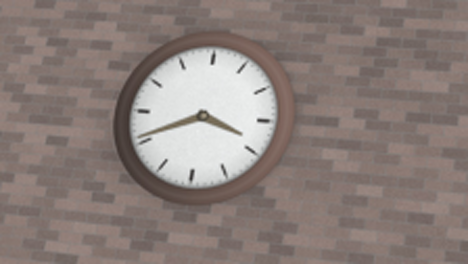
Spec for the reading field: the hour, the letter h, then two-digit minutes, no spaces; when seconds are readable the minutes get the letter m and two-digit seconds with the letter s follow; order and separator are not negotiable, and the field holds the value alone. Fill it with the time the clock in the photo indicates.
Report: 3h41
